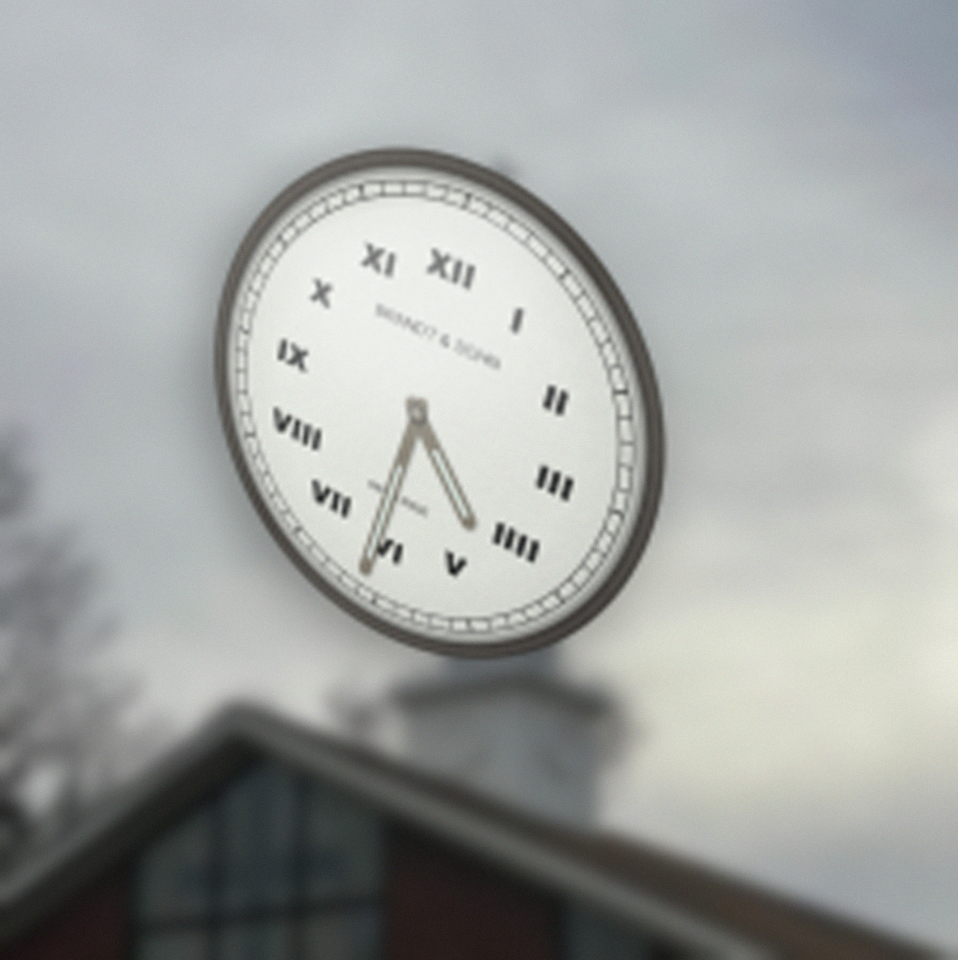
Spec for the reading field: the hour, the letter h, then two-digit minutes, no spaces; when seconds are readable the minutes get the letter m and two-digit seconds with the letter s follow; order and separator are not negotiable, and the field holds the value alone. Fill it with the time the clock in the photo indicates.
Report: 4h31
